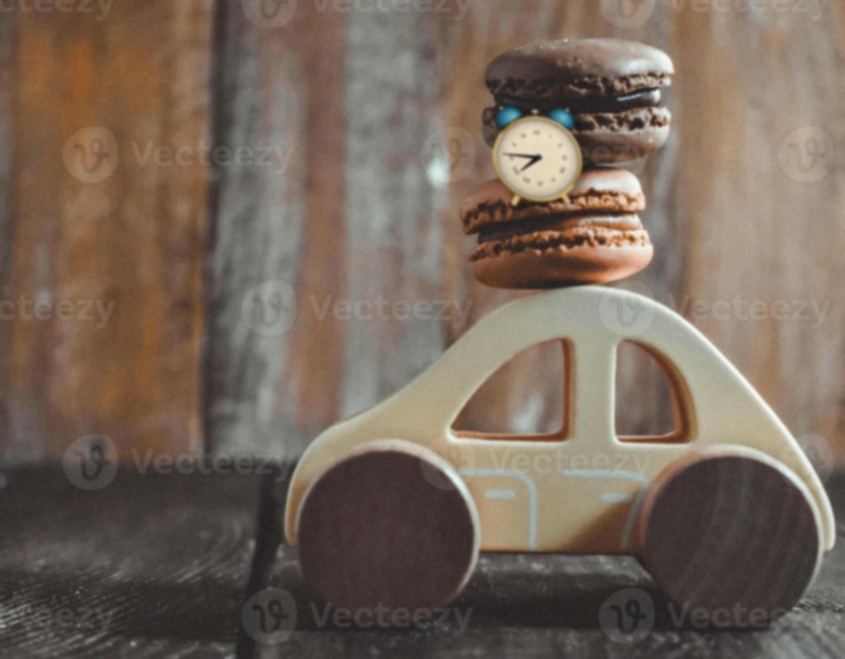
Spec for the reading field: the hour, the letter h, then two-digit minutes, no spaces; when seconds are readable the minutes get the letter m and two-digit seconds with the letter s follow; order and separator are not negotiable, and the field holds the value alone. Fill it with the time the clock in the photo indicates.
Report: 7h46
